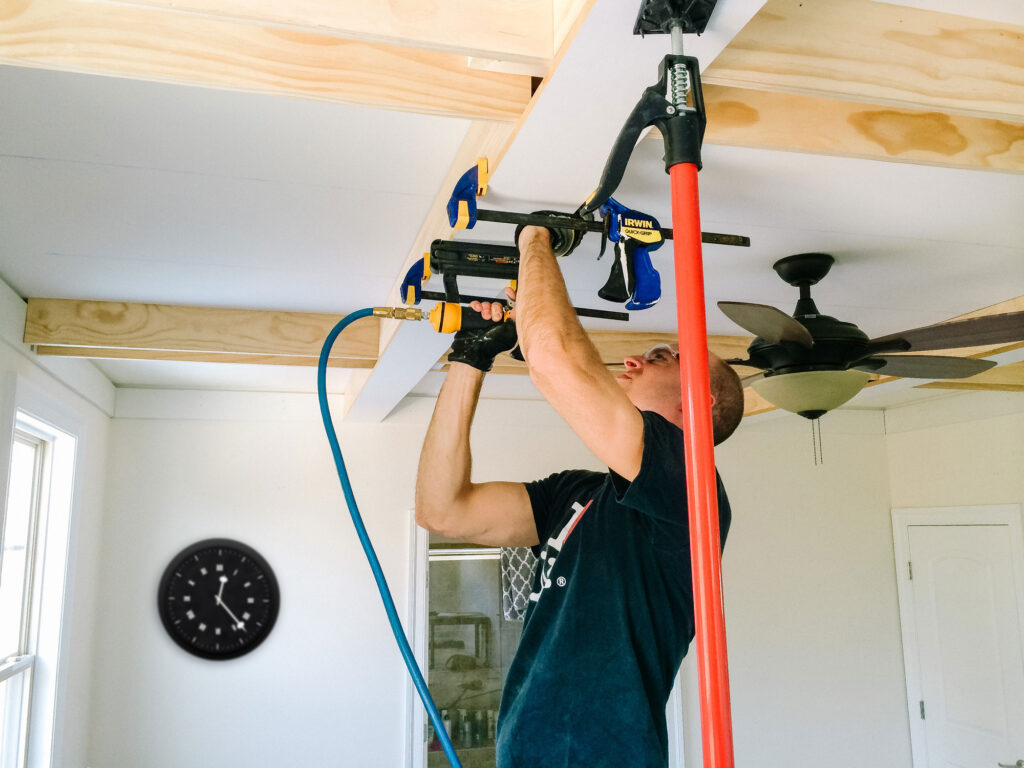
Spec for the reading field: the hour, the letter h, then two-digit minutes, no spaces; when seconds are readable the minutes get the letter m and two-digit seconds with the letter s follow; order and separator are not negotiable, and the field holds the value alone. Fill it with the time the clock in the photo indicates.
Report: 12h23
